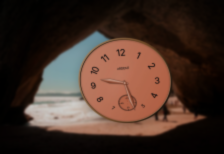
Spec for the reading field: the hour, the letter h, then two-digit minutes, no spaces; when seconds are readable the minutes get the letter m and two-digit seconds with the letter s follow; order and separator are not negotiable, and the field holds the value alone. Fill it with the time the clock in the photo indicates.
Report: 9h28
